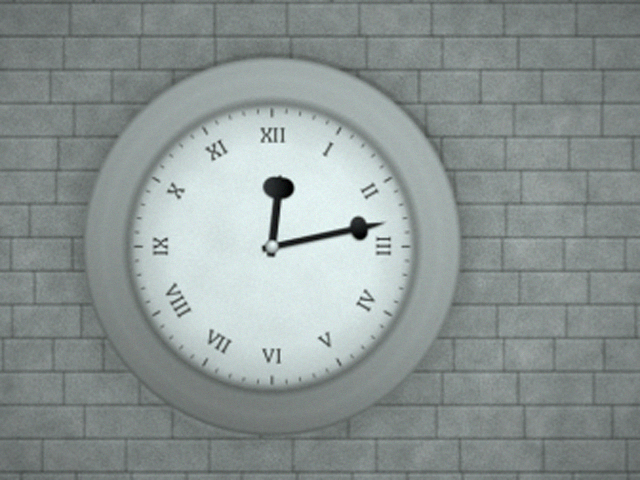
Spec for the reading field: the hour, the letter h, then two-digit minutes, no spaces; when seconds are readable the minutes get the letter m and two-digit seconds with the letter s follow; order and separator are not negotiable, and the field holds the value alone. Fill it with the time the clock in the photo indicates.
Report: 12h13
